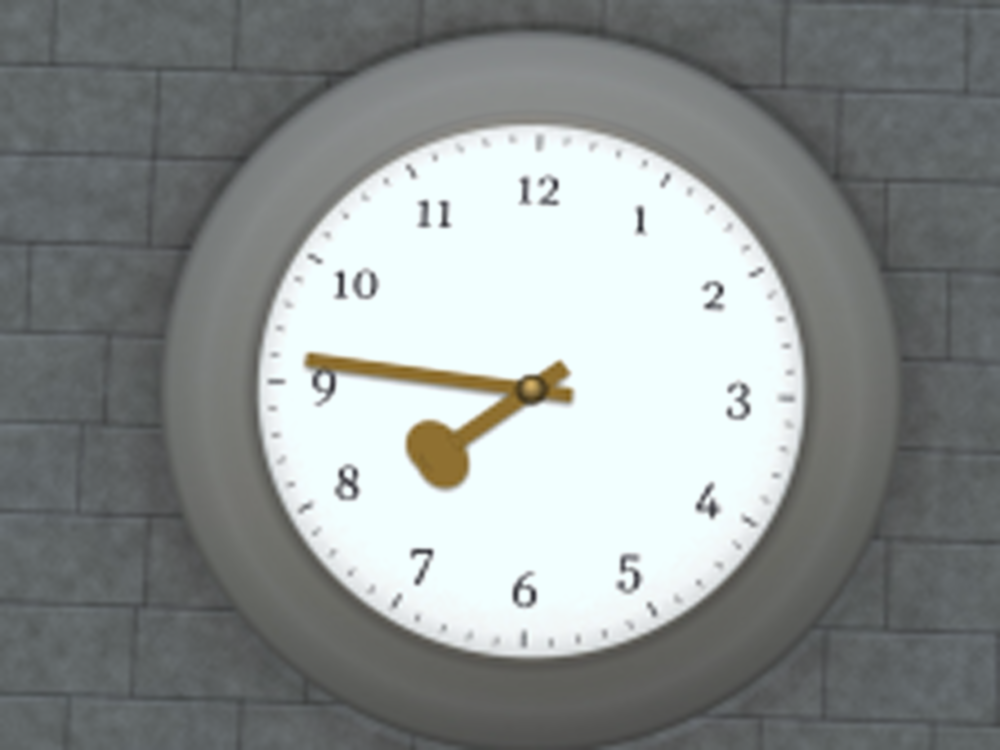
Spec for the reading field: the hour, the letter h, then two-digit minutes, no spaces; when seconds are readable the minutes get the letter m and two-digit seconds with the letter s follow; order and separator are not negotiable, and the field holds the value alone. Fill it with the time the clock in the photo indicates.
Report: 7h46
